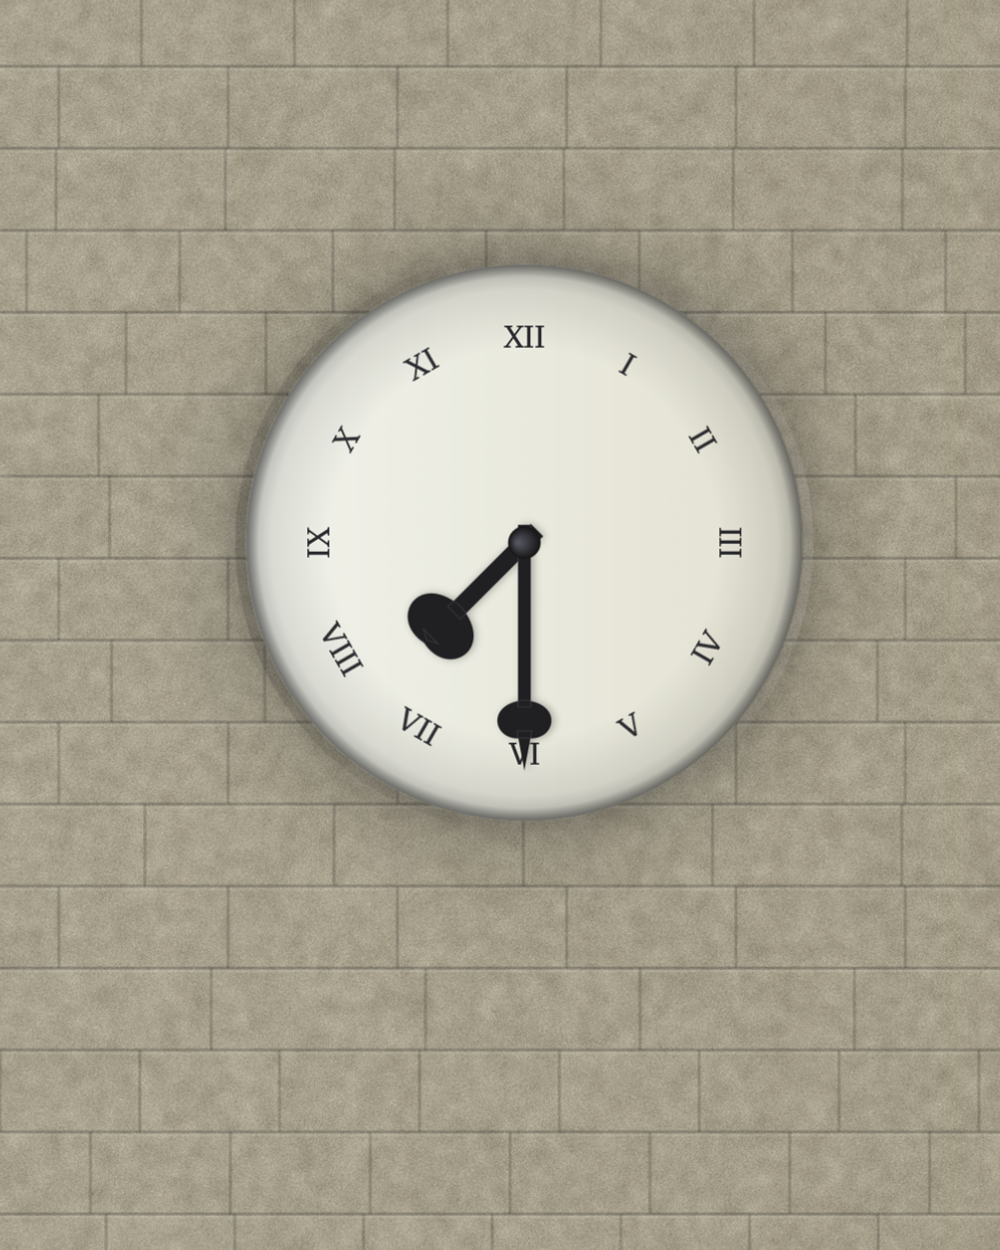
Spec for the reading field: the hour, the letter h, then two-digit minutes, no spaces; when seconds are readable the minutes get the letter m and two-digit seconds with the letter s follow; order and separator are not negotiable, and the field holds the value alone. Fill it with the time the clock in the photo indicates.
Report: 7h30
